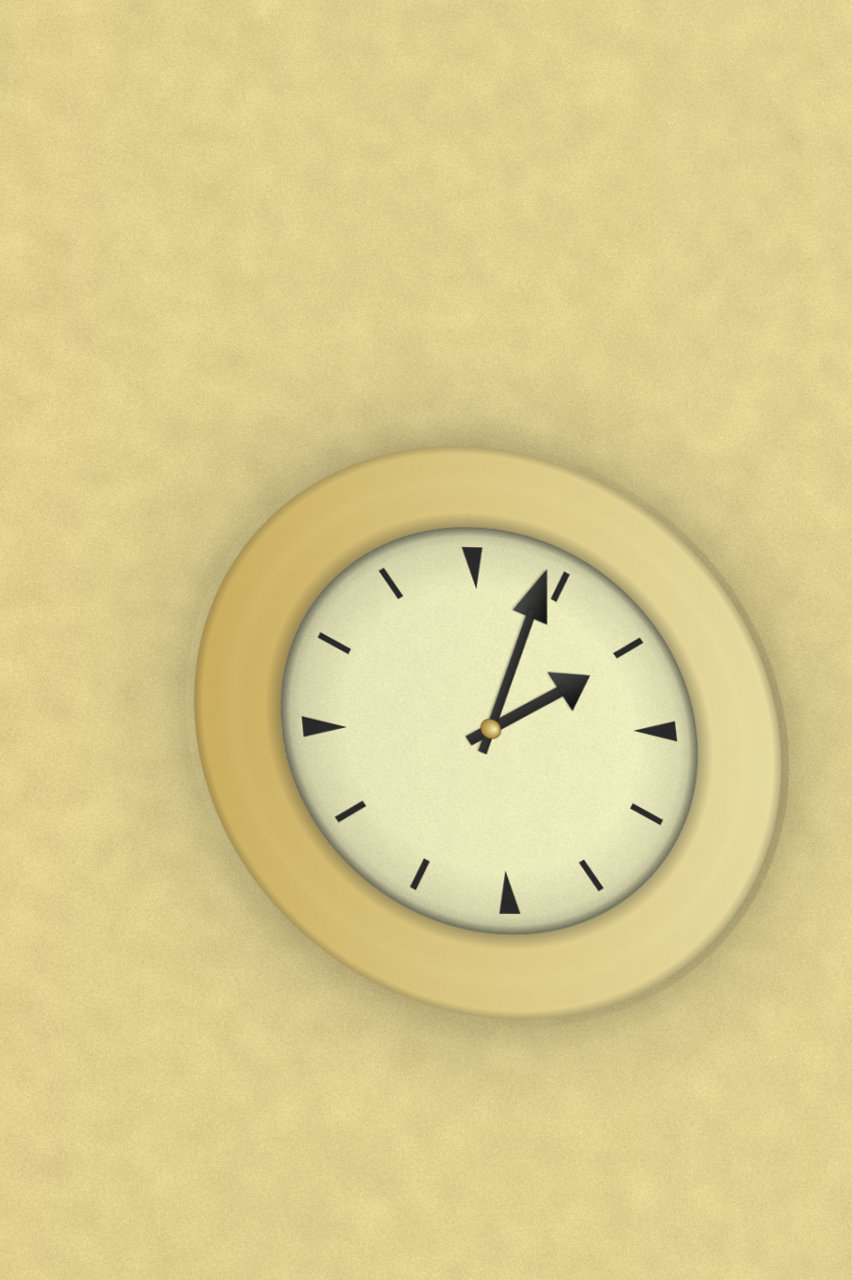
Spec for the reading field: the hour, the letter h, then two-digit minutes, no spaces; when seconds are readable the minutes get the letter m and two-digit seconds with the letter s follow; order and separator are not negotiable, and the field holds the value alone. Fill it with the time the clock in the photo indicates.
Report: 2h04
